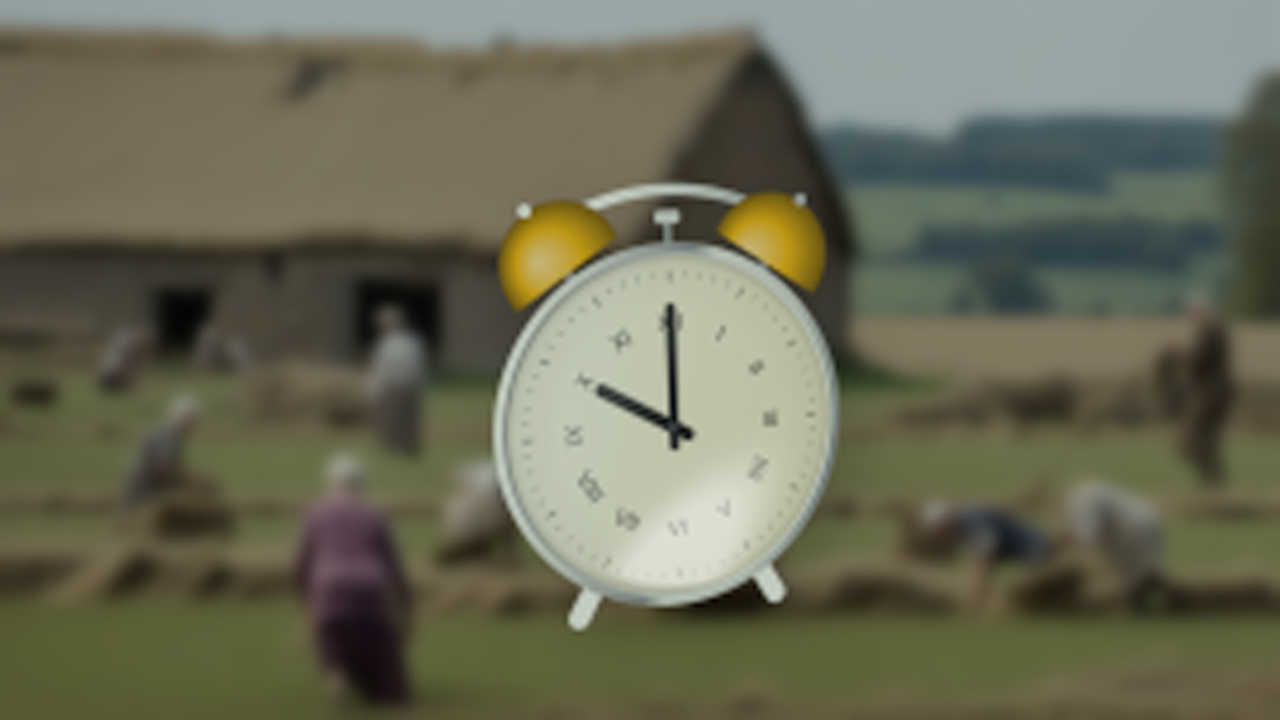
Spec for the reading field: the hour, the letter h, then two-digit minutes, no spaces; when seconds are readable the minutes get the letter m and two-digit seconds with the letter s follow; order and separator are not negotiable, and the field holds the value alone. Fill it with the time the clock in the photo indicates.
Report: 10h00
